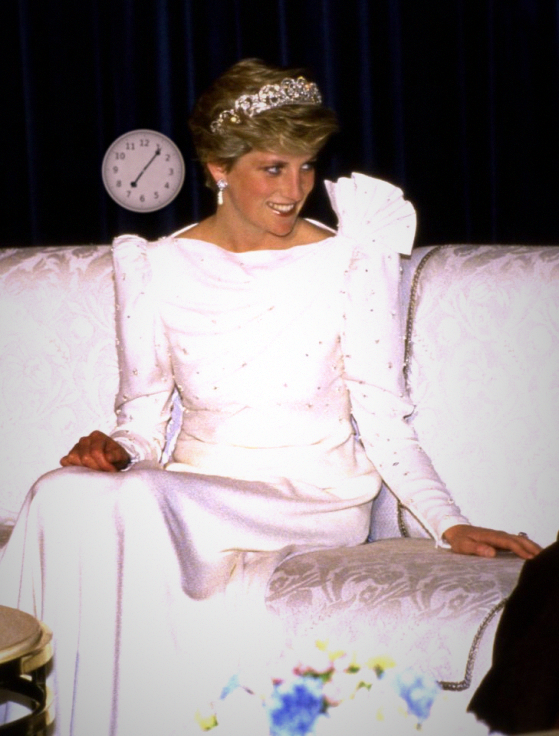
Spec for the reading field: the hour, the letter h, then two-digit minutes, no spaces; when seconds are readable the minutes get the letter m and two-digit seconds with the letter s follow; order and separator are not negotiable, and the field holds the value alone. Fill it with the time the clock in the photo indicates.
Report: 7h06
